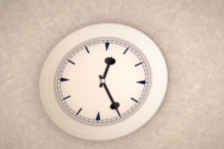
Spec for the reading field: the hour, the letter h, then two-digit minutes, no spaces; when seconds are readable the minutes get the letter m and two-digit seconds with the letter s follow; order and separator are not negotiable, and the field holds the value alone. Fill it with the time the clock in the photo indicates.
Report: 12h25
